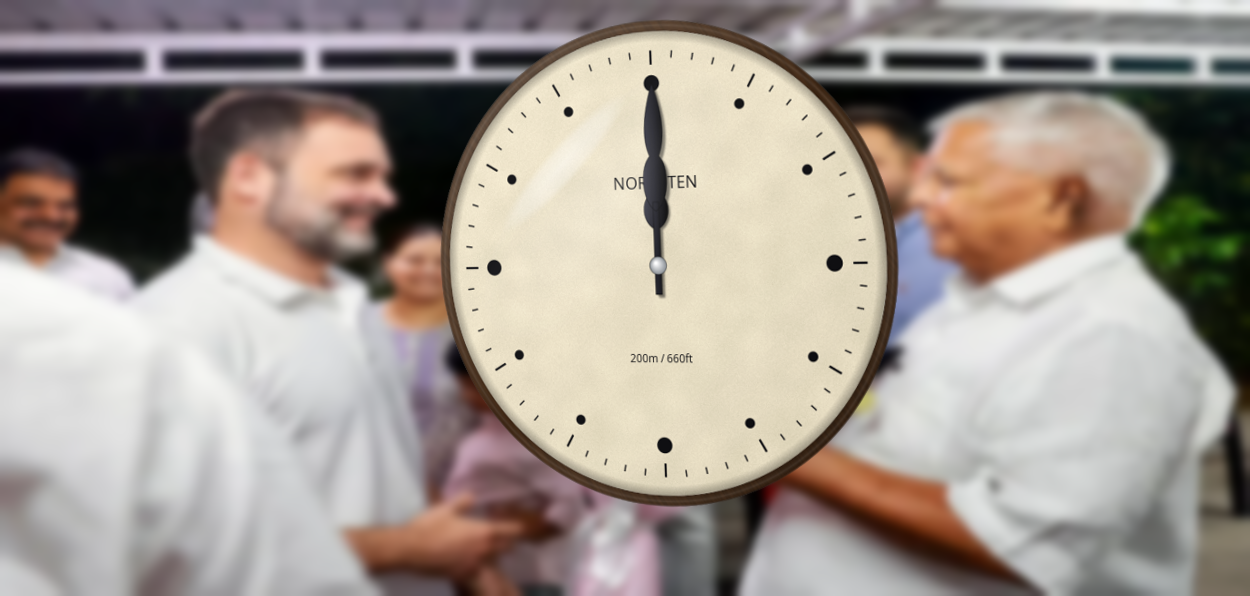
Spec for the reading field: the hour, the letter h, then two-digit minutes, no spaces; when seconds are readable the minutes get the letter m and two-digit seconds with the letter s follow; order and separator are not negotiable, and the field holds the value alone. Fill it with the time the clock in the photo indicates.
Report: 12h00
